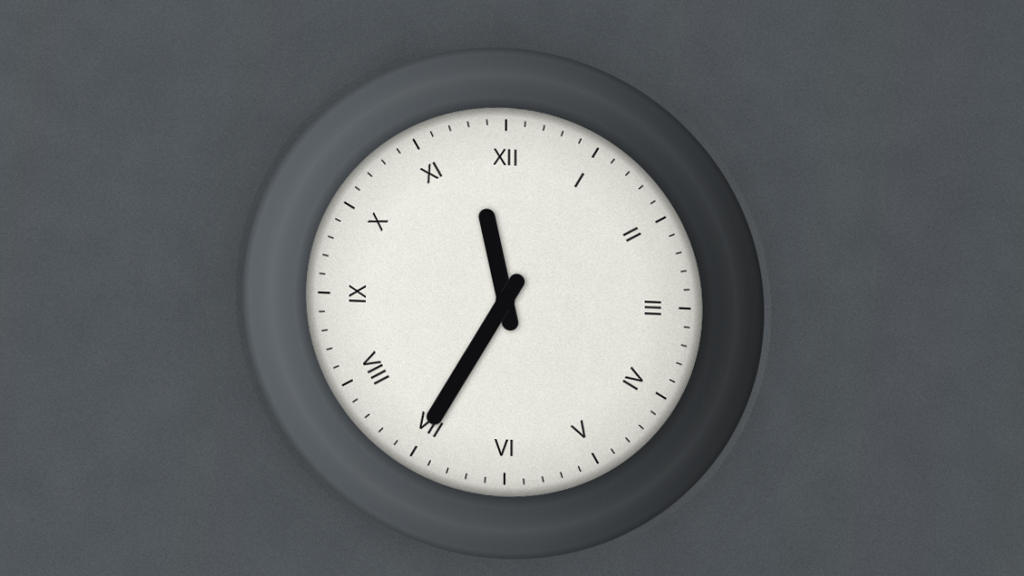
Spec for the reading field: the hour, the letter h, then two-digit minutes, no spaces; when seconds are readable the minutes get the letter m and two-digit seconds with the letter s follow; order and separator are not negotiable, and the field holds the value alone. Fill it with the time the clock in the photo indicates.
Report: 11h35
